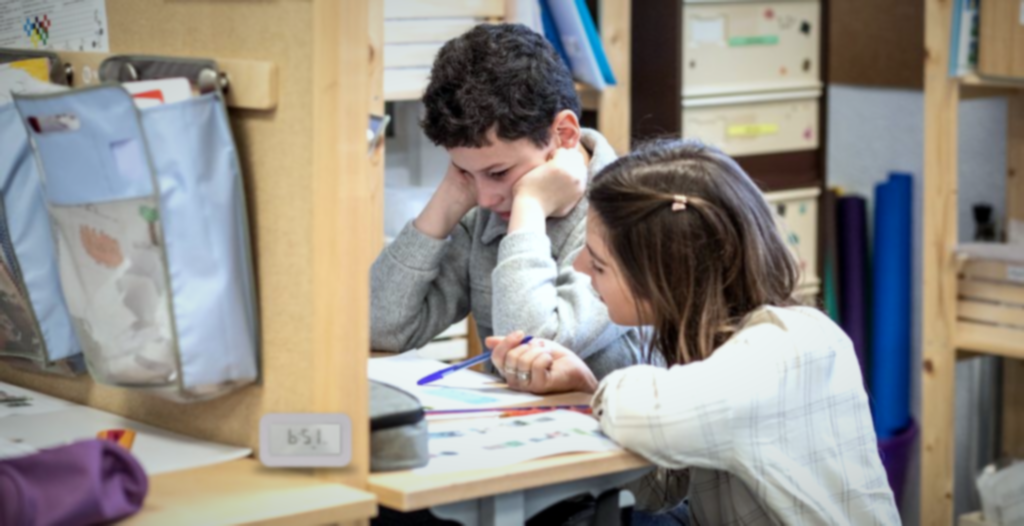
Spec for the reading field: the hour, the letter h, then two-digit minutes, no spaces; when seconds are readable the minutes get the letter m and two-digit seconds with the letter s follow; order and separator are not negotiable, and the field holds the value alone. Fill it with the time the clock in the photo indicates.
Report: 6h51
